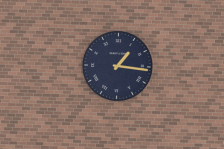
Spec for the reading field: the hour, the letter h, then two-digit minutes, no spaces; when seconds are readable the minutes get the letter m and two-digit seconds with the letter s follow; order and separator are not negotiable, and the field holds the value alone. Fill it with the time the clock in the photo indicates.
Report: 1h16
